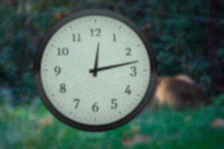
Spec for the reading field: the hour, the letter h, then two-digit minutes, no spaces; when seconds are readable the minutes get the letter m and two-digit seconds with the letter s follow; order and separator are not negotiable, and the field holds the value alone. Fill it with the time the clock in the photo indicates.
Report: 12h13
